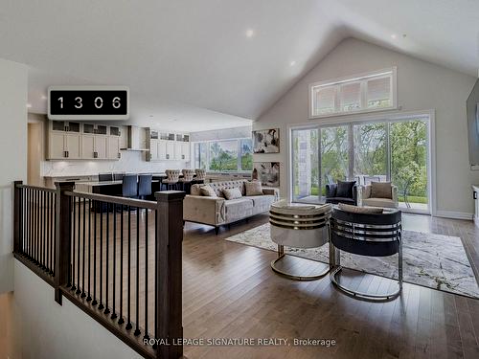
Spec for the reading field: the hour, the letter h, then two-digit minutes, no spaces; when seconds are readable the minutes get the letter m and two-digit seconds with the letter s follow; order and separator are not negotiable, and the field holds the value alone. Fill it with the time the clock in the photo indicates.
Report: 13h06
